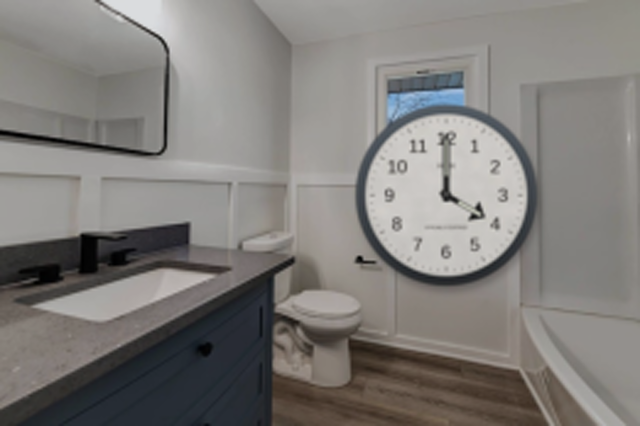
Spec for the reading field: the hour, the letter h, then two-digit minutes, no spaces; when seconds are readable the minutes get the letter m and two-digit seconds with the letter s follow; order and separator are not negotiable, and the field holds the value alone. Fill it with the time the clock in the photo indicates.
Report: 4h00
